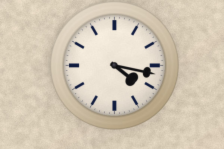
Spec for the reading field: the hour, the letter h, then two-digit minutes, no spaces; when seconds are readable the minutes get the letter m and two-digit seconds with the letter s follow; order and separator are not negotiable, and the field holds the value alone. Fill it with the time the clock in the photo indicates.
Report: 4h17
